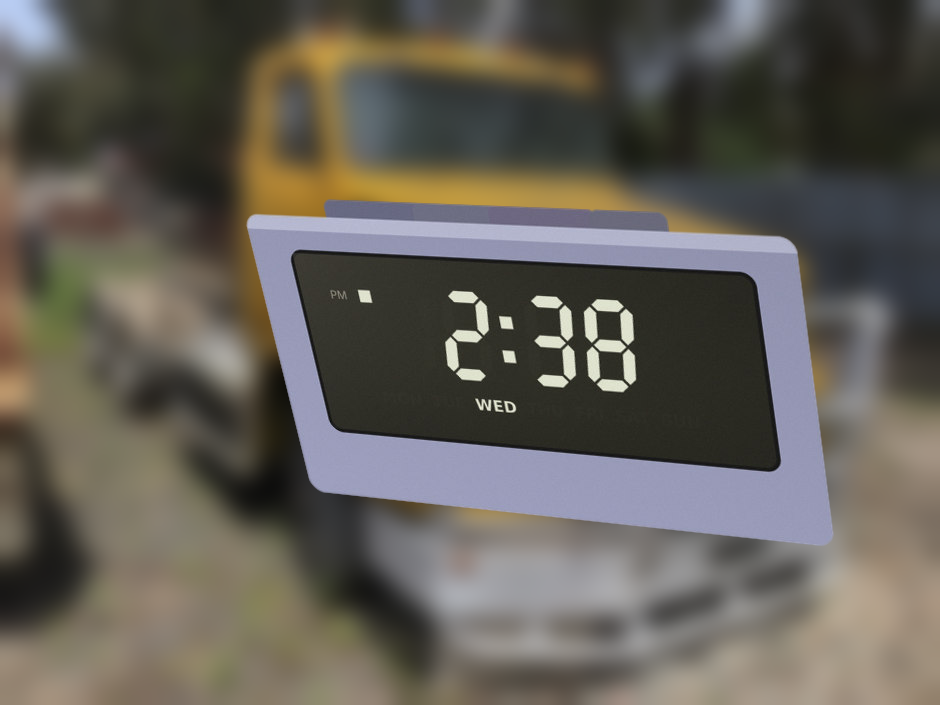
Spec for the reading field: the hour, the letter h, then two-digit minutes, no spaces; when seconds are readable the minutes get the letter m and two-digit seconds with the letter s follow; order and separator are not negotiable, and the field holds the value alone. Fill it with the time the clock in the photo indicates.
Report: 2h38
